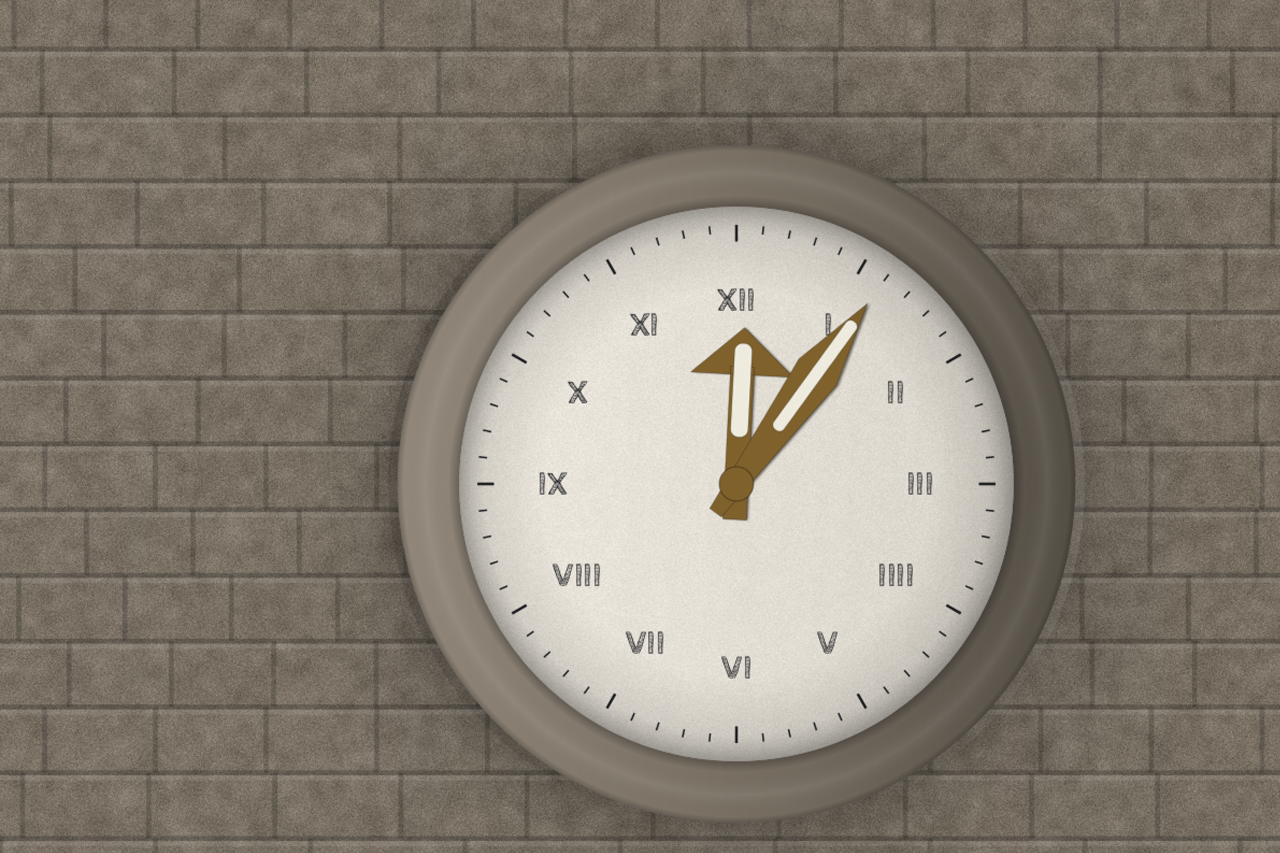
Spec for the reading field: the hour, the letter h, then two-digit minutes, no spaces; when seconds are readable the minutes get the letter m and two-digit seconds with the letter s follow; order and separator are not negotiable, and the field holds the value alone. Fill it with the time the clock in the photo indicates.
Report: 12h06
